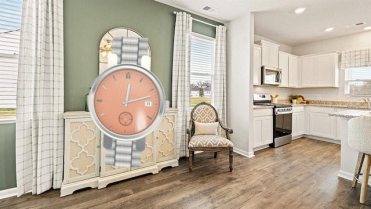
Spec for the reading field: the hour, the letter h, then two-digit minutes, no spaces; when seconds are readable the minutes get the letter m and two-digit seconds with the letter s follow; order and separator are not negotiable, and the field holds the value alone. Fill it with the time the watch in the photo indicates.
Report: 12h12
